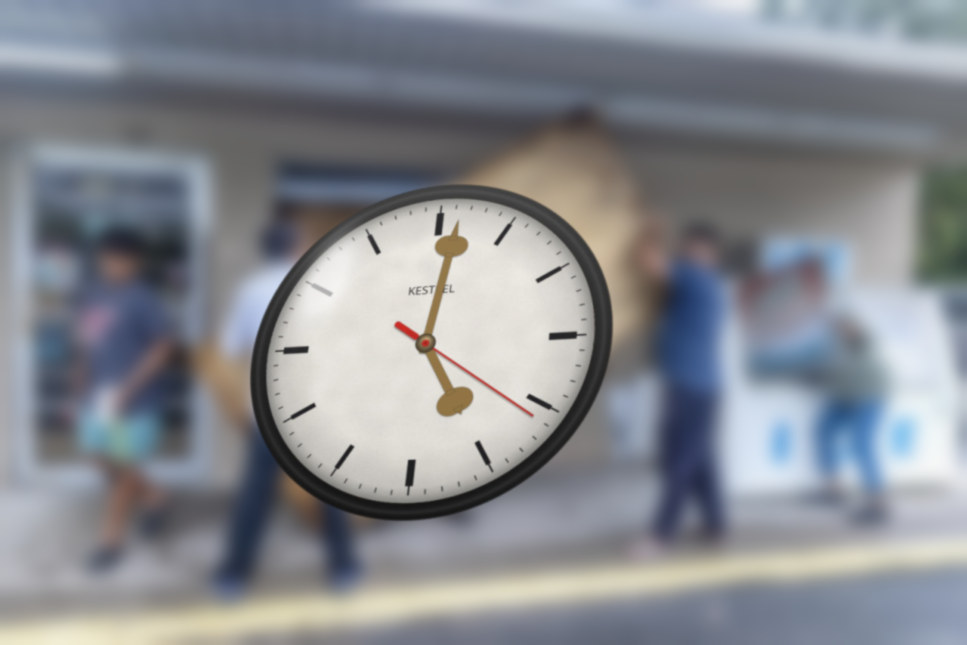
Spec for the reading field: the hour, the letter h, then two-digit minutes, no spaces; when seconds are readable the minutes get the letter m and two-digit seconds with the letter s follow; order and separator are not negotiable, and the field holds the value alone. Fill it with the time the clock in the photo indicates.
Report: 5h01m21s
